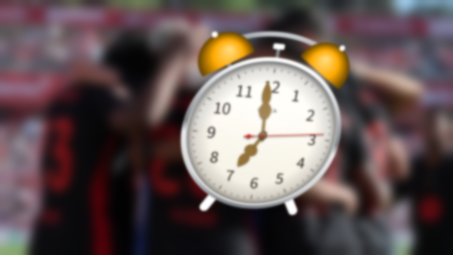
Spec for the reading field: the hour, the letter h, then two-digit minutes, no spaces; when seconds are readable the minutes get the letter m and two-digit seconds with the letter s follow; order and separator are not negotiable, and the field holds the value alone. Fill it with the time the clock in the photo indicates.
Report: 6h59m14s
